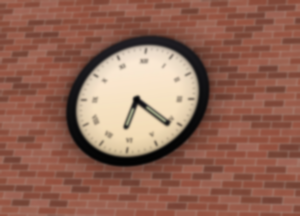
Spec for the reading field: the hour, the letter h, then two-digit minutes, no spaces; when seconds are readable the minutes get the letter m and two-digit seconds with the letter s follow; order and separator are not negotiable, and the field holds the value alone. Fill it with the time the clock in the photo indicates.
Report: 6h21
